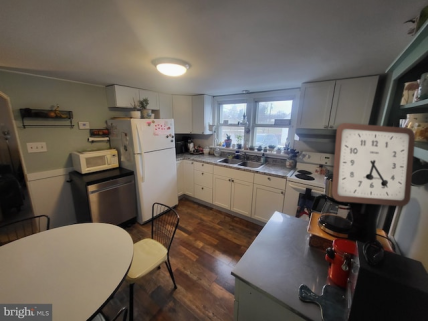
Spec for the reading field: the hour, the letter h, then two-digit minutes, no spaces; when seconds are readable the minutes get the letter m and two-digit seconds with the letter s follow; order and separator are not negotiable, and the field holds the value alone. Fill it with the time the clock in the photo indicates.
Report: 6h24
